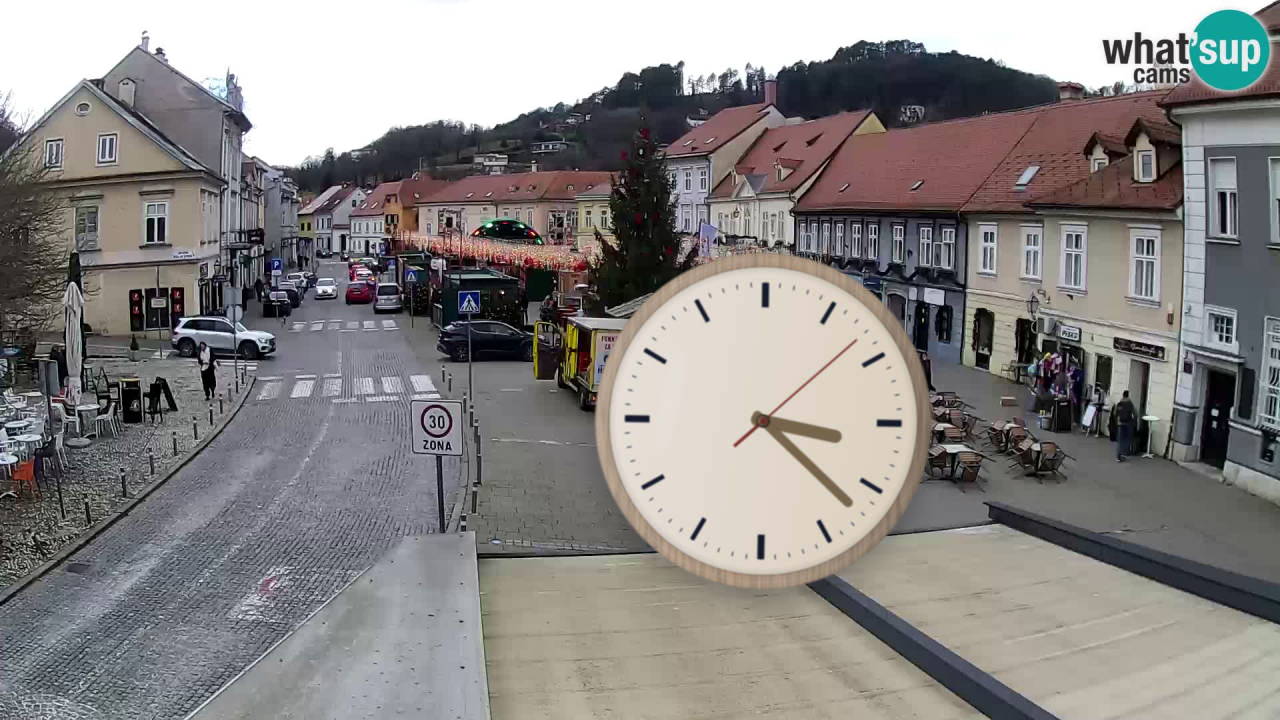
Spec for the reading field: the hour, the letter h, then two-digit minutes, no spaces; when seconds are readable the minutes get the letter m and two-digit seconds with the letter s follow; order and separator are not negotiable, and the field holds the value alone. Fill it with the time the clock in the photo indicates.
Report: 3h22m08s
